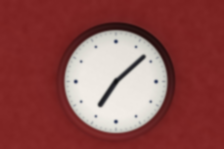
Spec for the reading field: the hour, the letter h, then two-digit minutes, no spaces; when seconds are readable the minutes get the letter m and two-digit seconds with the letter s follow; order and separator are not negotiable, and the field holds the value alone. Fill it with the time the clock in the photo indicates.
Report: 7h08
